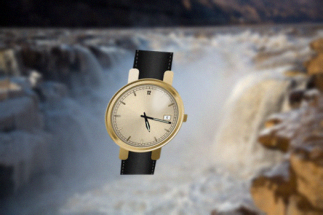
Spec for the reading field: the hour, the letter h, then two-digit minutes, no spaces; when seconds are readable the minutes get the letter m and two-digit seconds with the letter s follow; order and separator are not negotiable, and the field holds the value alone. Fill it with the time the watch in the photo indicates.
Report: 5h17
